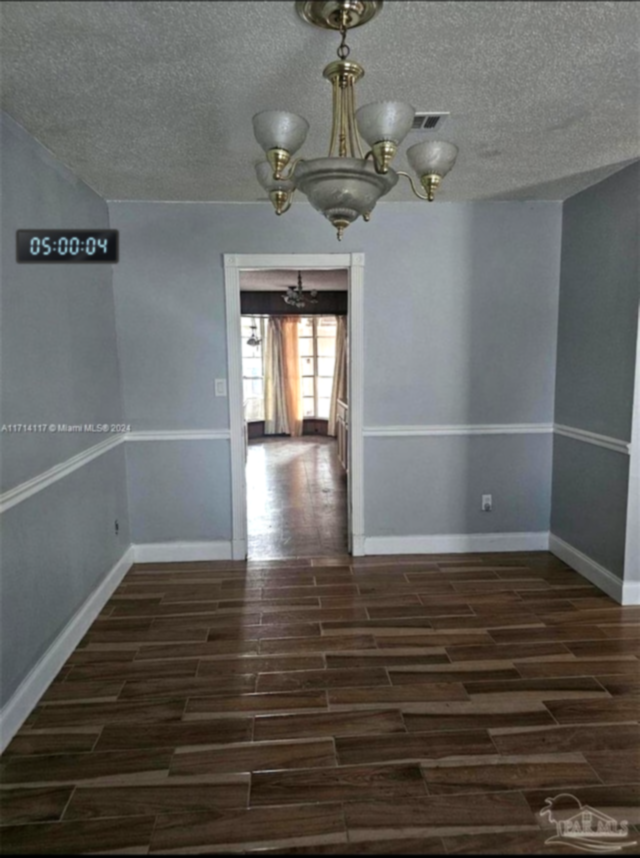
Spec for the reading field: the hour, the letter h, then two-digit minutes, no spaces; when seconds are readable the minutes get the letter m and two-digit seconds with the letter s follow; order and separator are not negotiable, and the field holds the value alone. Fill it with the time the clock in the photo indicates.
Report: 5h00m04s
